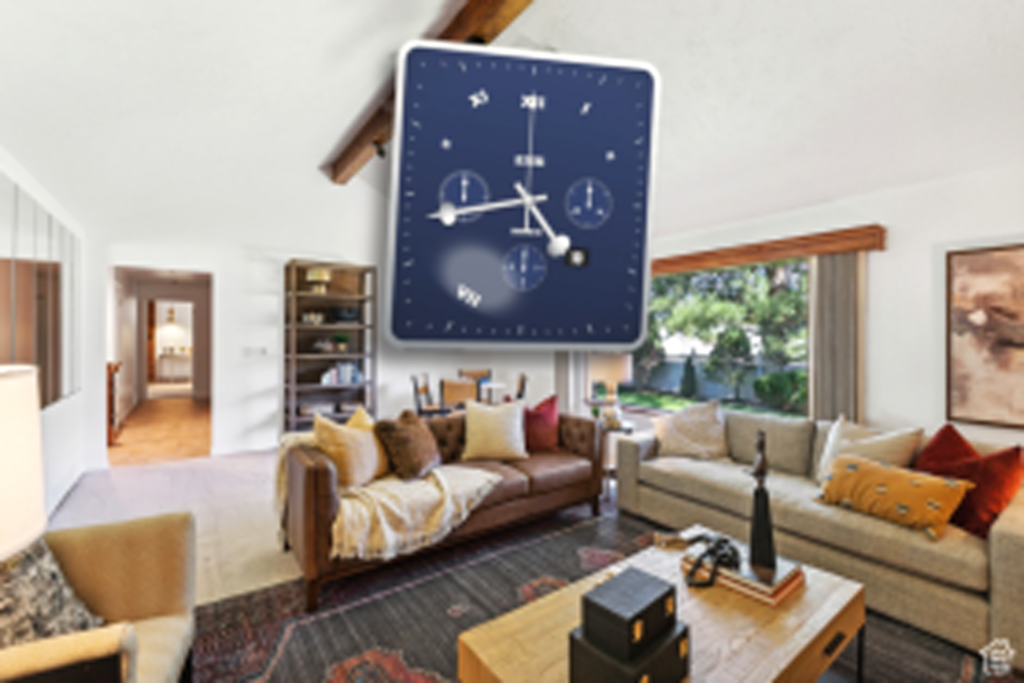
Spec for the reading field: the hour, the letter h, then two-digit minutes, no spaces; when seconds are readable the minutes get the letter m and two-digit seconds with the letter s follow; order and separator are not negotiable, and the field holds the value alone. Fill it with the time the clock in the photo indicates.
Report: 4h43
